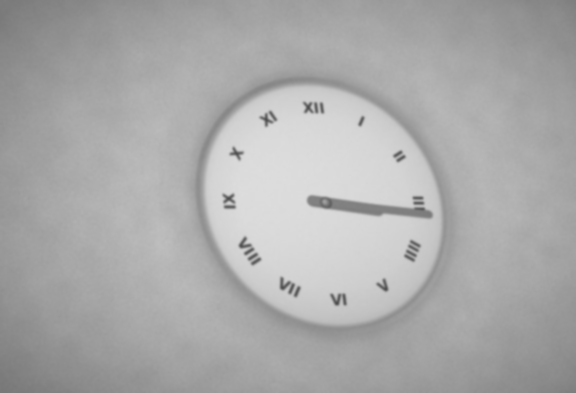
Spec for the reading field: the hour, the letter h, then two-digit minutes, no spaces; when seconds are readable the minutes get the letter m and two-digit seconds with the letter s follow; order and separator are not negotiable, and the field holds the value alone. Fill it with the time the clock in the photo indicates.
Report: 3h16
